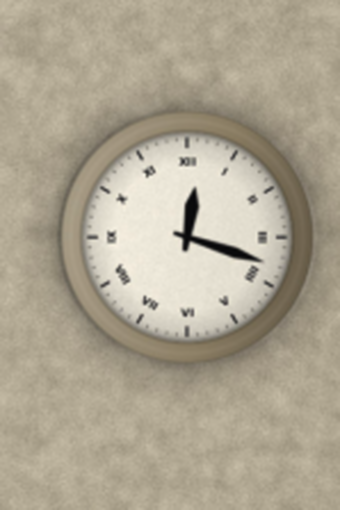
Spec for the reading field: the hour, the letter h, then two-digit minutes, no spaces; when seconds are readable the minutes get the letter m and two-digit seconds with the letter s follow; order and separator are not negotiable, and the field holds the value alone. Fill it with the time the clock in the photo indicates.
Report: 12h18
